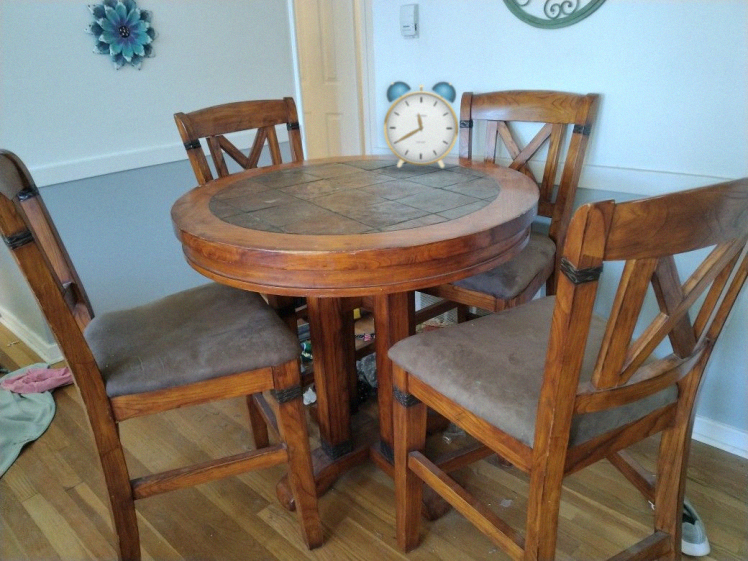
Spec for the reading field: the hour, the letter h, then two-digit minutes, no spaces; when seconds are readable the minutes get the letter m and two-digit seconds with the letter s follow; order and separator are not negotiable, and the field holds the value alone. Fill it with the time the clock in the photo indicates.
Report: 11h40
